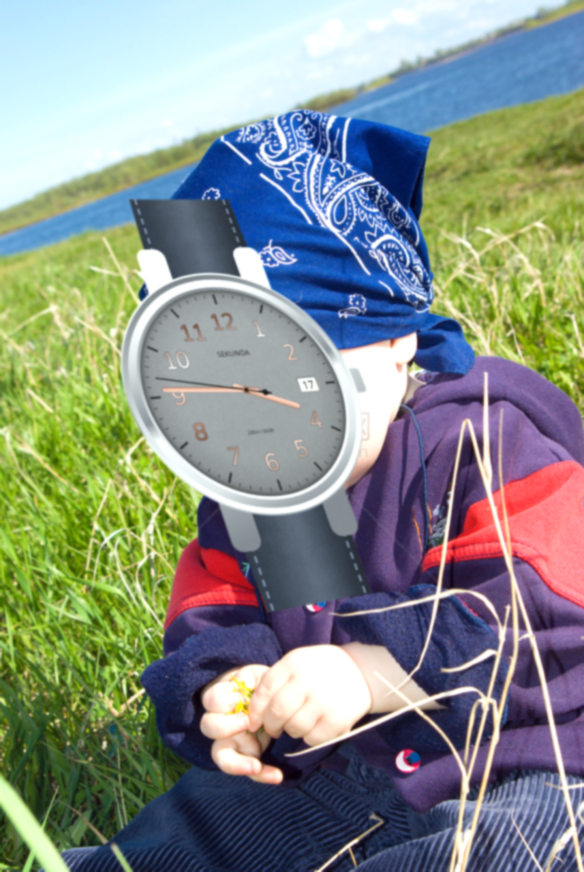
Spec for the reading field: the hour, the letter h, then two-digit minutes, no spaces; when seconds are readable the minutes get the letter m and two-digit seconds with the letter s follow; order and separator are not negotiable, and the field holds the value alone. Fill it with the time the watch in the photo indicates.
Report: 3h45m47s
